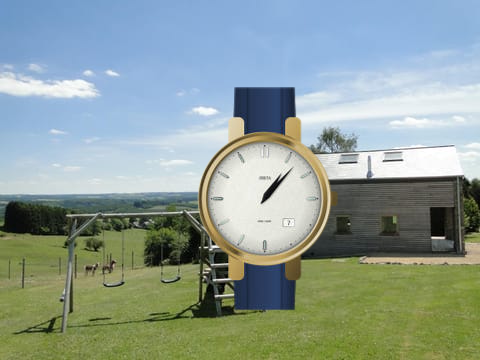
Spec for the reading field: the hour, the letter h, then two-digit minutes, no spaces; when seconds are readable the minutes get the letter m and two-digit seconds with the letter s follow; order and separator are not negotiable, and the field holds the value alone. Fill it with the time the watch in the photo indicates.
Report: 1h07
